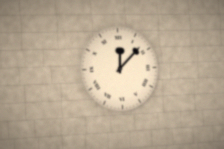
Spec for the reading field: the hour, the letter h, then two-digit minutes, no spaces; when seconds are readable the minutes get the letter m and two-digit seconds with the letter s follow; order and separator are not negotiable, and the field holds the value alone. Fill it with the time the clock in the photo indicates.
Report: 12h08
